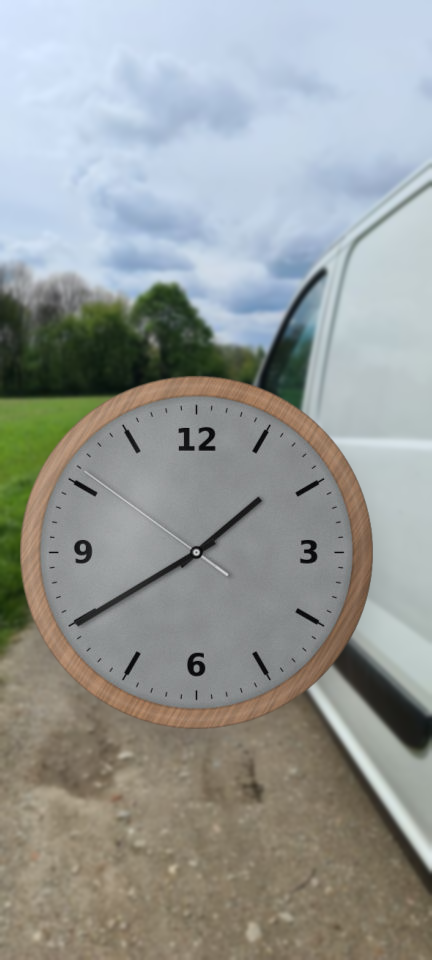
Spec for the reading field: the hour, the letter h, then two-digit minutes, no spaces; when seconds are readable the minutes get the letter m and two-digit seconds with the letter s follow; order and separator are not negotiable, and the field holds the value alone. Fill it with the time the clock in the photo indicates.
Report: 1h39m51s
